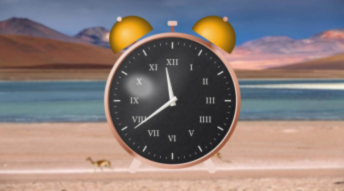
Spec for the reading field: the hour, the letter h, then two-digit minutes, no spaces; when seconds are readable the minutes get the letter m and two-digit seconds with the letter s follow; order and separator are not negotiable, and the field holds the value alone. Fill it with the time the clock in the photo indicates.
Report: 11h39
